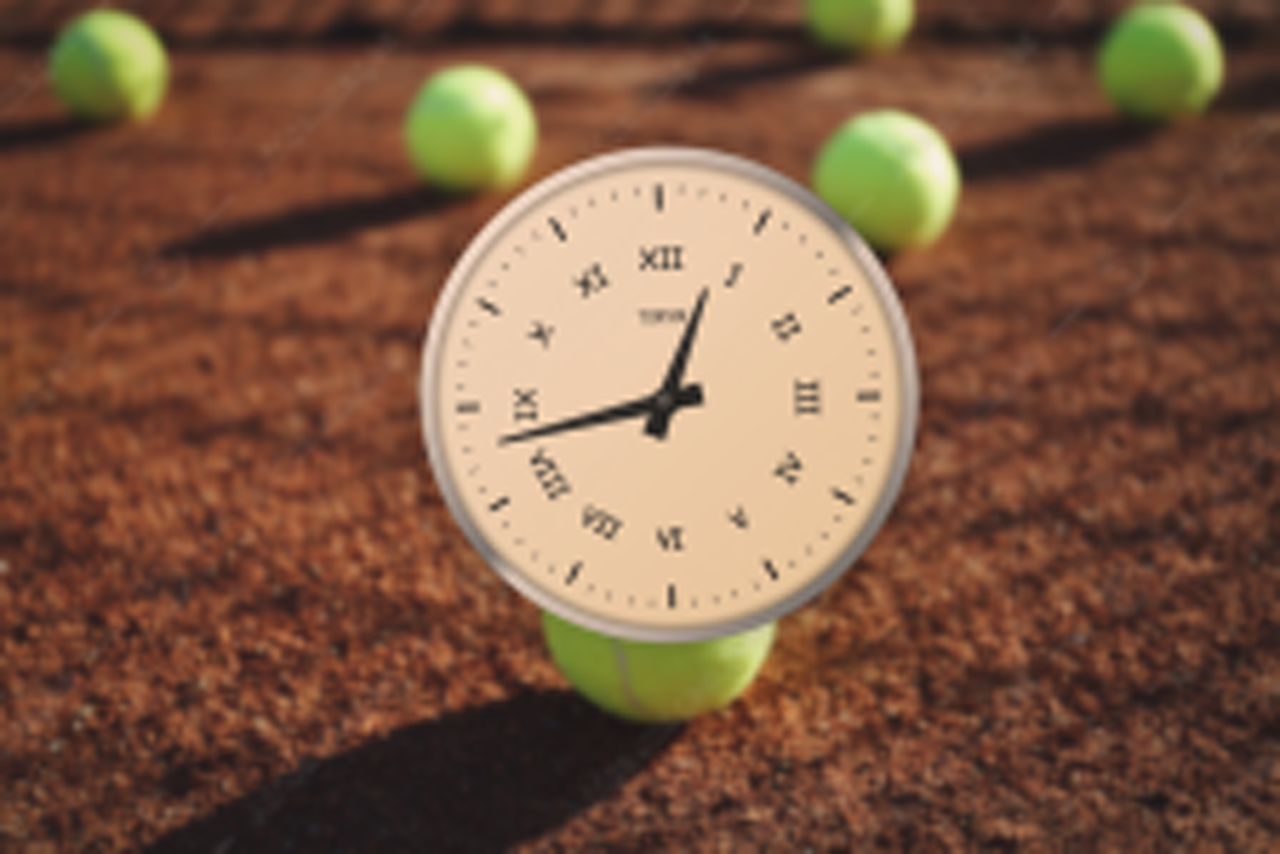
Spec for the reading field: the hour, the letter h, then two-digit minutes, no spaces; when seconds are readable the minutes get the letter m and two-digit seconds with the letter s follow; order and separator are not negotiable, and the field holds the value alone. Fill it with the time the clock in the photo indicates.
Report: 12h43
